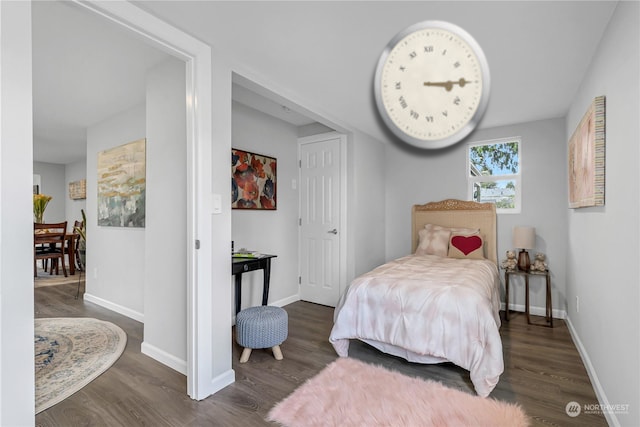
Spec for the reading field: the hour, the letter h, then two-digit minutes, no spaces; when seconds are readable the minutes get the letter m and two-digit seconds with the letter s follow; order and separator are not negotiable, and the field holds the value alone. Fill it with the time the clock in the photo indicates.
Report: 3h15
